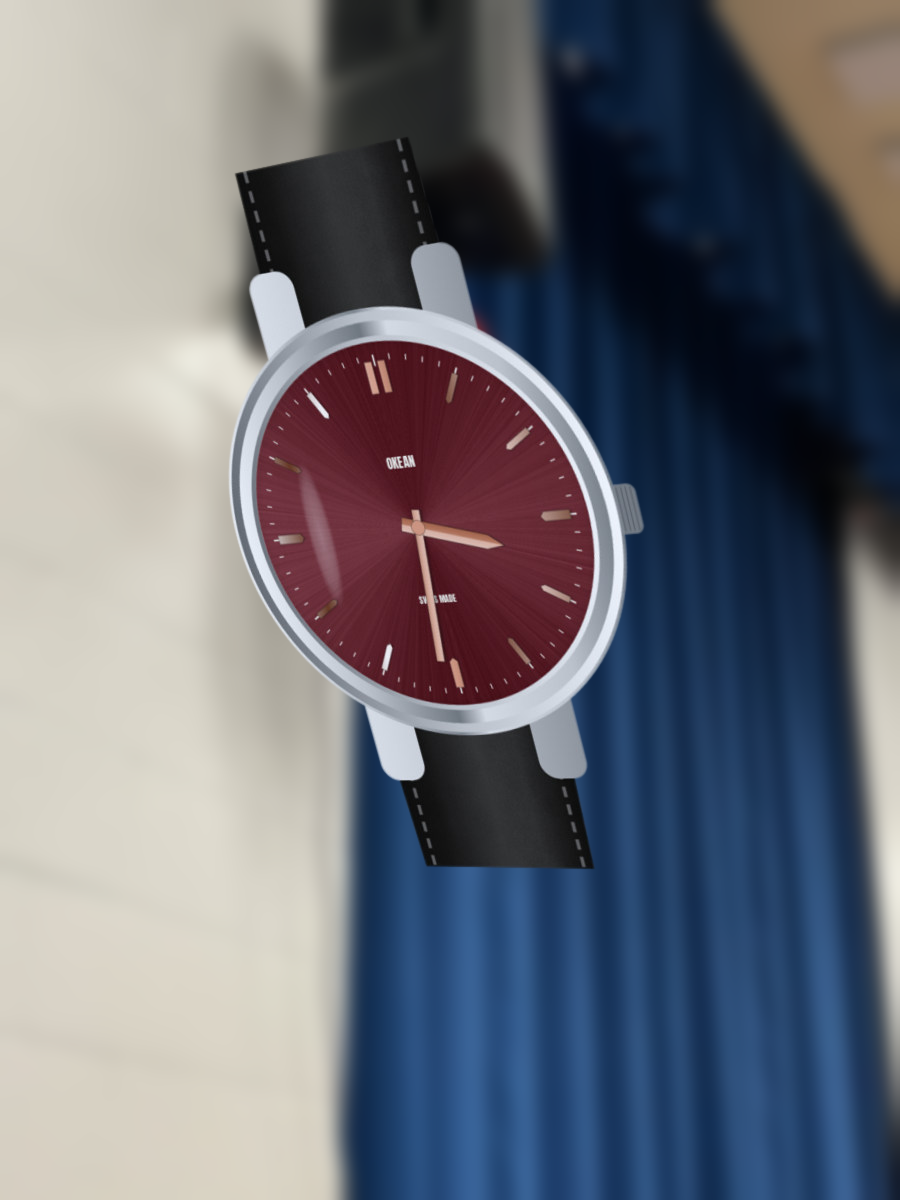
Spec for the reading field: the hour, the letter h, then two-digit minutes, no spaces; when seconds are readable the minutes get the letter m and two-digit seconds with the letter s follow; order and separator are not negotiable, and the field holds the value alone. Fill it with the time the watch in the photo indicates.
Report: 3h31
